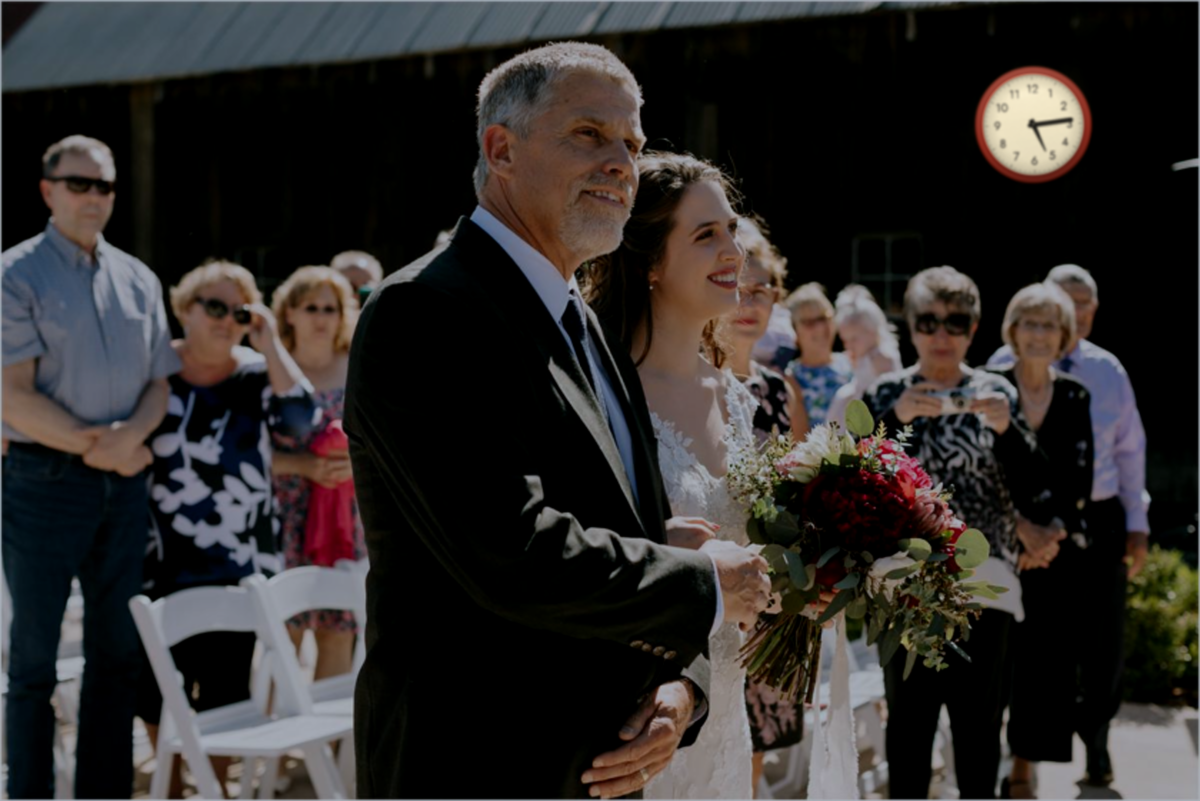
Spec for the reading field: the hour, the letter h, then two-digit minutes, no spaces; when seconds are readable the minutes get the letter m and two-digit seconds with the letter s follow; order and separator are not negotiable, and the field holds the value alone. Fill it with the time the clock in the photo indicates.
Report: 5h14
